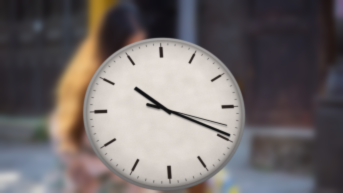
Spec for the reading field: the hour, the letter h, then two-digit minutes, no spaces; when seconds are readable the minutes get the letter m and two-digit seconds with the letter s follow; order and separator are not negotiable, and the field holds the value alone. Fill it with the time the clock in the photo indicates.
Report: 10h19m18s
